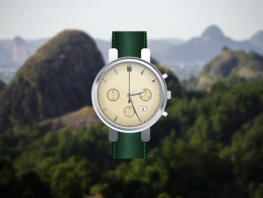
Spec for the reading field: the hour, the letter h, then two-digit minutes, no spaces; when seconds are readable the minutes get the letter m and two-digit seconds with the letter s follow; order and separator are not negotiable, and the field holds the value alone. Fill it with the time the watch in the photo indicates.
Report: 2h26
